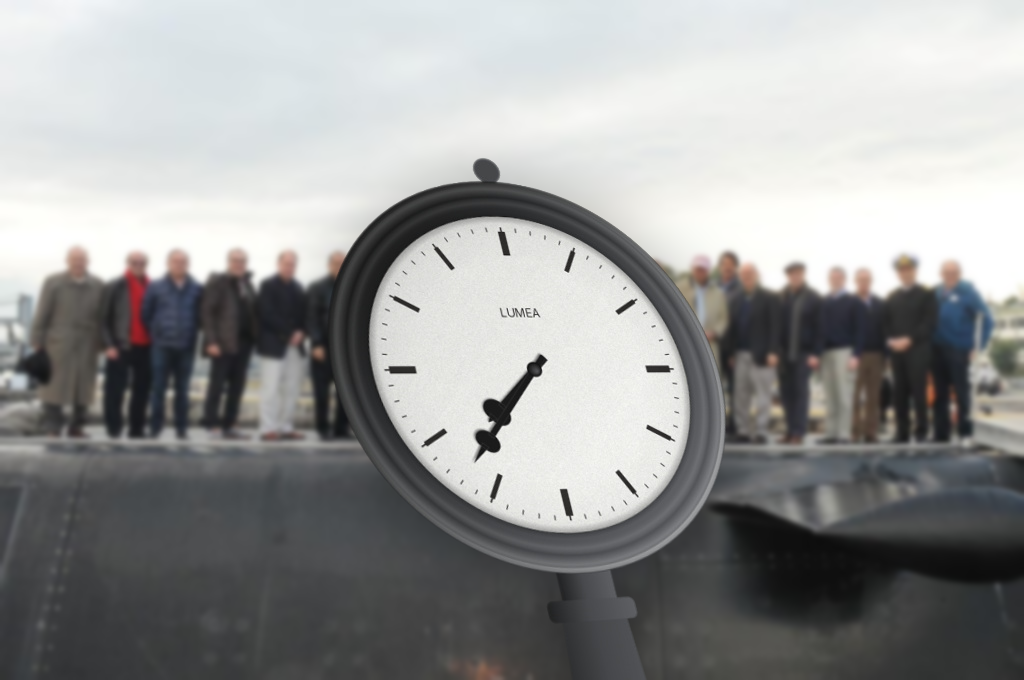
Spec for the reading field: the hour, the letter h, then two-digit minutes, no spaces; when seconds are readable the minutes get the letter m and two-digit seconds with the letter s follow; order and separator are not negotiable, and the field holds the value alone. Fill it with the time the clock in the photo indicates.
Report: 7h37
